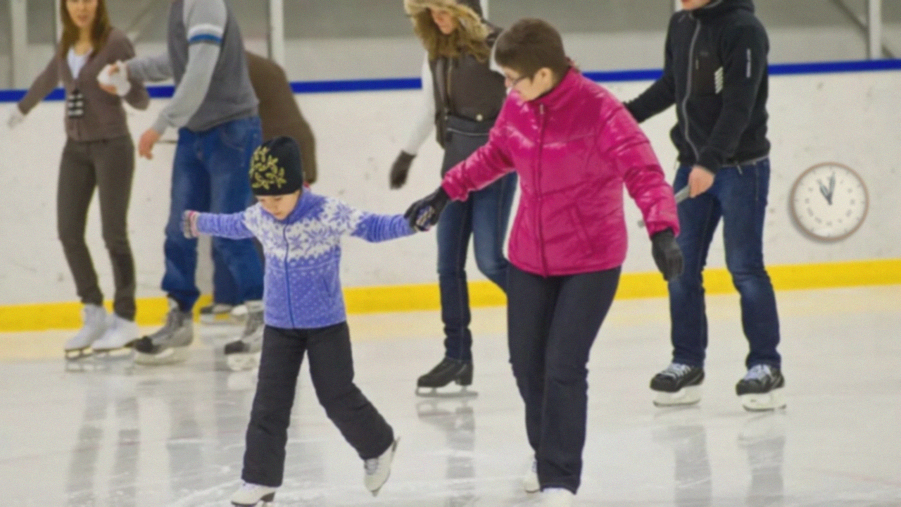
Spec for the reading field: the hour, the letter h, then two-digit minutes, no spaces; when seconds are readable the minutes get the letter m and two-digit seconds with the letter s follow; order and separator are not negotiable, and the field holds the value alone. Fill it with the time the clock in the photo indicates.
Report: 11h01
